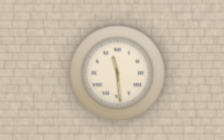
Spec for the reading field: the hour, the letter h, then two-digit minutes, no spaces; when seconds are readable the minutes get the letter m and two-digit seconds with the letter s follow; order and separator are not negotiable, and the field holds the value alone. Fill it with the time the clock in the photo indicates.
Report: 11h29
